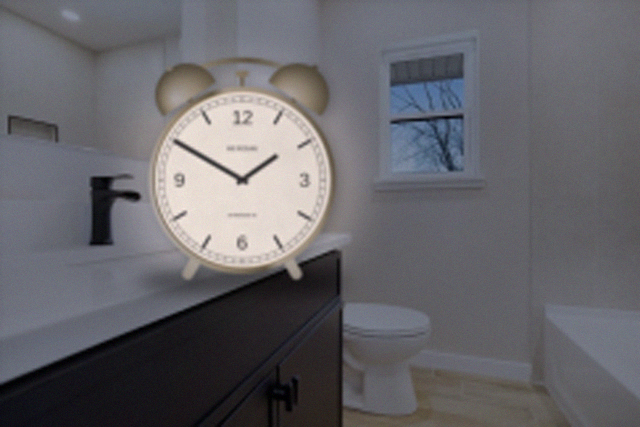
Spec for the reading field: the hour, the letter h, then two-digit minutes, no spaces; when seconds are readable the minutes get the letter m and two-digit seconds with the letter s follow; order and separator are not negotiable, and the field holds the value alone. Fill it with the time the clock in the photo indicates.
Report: 1h50
